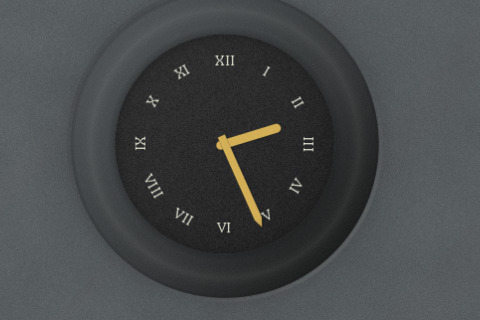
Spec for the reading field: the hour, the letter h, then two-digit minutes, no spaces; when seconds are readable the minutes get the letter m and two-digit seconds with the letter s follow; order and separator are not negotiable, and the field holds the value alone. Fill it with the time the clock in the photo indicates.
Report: 2h26
